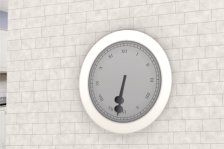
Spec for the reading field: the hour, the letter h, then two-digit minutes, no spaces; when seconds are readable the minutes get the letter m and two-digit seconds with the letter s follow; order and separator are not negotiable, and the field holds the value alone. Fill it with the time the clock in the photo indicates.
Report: 6h32
